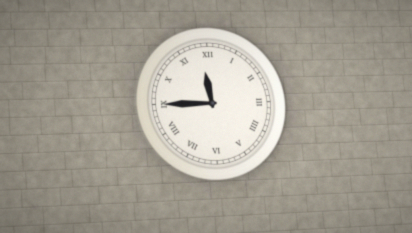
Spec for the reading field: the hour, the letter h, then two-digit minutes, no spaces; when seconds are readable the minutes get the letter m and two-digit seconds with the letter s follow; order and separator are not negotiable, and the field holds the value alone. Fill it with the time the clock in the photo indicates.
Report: 11h45
